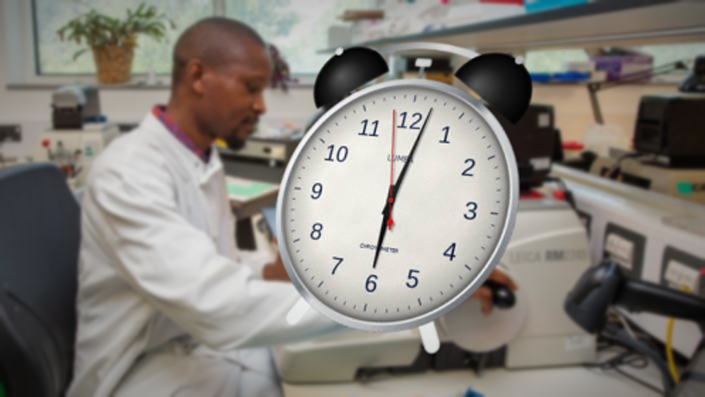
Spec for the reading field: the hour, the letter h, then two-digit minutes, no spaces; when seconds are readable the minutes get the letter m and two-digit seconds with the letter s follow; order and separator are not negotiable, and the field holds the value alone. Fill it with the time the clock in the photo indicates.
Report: 6h01m58s
